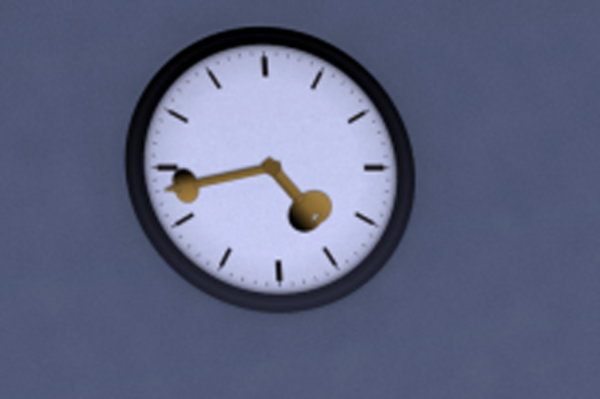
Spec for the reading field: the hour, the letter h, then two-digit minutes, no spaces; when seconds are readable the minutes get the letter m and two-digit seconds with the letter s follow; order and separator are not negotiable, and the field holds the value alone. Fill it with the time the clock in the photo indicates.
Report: 4h43
